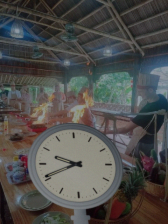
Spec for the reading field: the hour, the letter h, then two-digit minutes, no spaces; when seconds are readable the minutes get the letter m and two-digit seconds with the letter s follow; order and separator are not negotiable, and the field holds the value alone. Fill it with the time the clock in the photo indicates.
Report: 9h41
